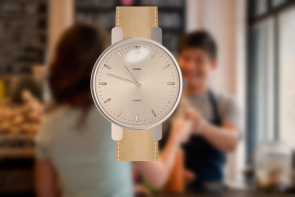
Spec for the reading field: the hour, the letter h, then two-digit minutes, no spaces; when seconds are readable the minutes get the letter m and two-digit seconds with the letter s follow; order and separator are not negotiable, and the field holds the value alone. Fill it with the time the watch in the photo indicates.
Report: 10h48
